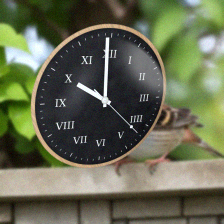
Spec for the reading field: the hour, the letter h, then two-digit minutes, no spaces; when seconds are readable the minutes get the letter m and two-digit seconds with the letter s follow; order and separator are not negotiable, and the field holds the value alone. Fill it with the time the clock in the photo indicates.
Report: 9h59m22s
